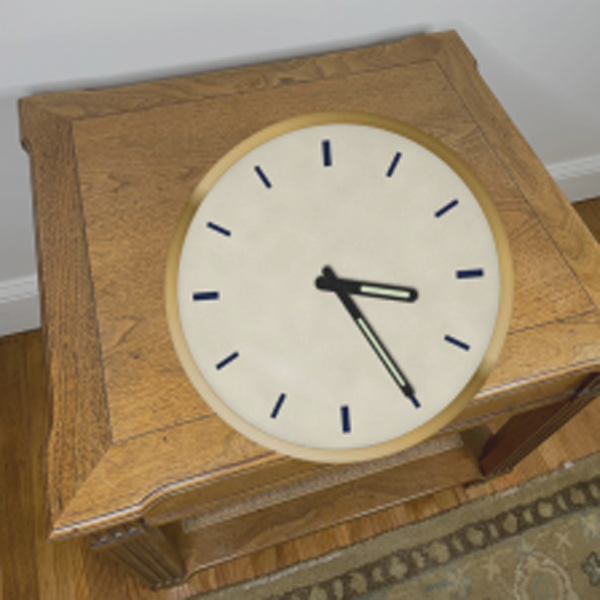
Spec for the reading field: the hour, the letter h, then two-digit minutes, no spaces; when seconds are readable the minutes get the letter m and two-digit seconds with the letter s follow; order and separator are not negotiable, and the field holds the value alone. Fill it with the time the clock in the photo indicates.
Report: 3h25
